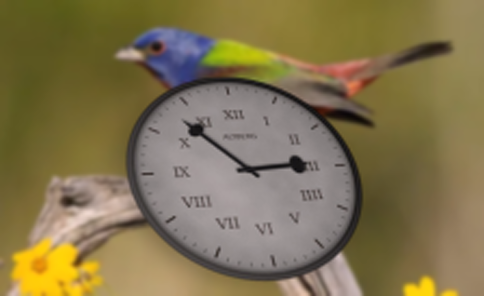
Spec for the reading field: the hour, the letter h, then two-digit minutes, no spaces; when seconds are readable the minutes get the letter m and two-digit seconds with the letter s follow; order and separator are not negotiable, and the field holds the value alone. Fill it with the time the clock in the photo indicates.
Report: 2h53
